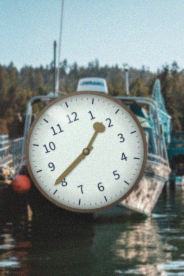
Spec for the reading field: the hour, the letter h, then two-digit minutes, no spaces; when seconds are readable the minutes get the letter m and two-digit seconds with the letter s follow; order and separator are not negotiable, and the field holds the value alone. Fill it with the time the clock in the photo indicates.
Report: 1h41
